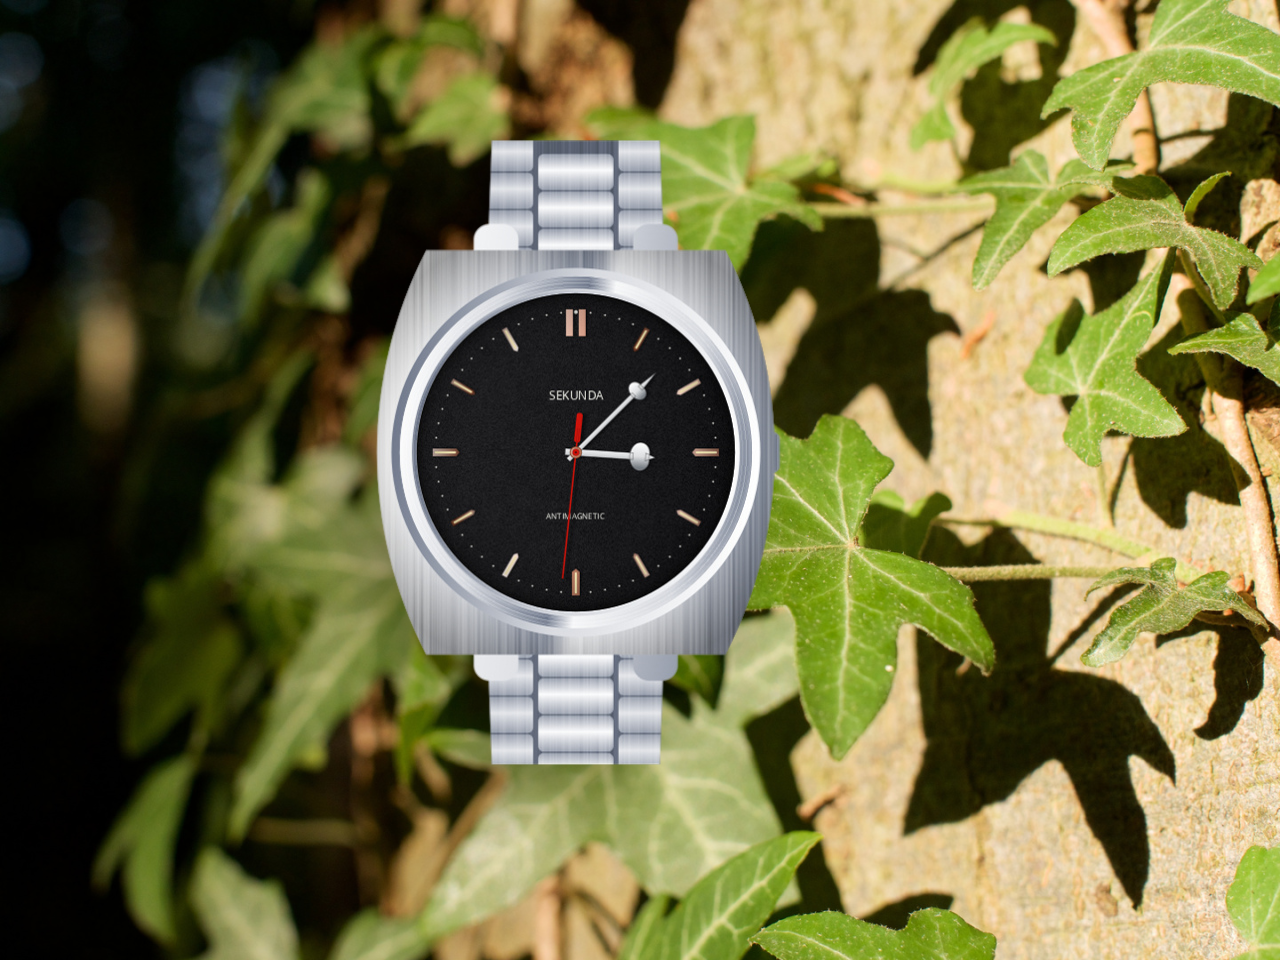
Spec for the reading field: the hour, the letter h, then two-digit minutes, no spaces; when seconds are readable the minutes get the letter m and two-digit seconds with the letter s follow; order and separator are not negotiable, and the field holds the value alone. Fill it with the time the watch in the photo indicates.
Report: 3h07m31s
